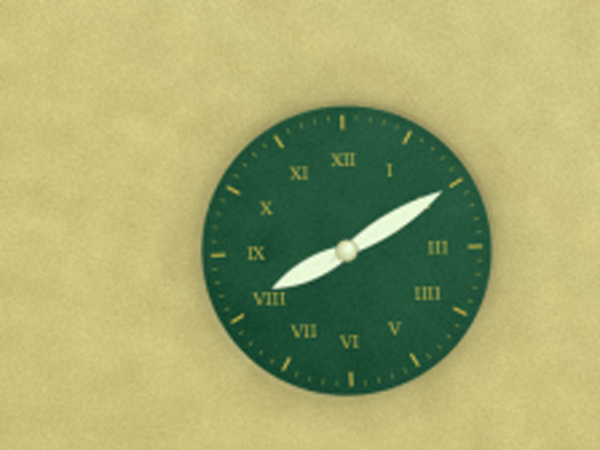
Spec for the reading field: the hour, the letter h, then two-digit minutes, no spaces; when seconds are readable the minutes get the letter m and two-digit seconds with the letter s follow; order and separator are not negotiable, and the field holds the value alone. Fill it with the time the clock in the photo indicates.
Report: 8h10
